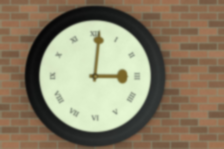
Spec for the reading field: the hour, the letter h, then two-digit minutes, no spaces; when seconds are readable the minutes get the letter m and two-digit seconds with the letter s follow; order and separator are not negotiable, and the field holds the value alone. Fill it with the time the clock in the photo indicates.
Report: 3h01
